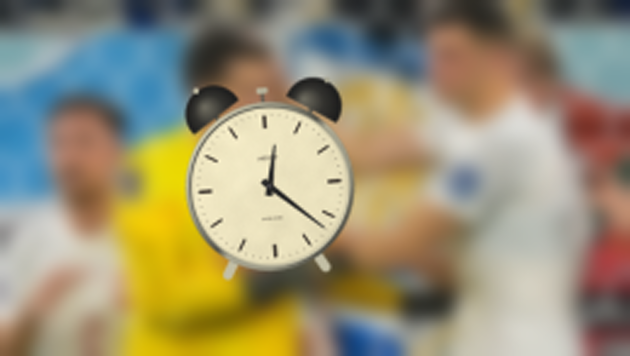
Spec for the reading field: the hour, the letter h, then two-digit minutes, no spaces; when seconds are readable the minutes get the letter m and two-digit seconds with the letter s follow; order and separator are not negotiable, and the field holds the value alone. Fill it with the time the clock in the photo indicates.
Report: 12h22
